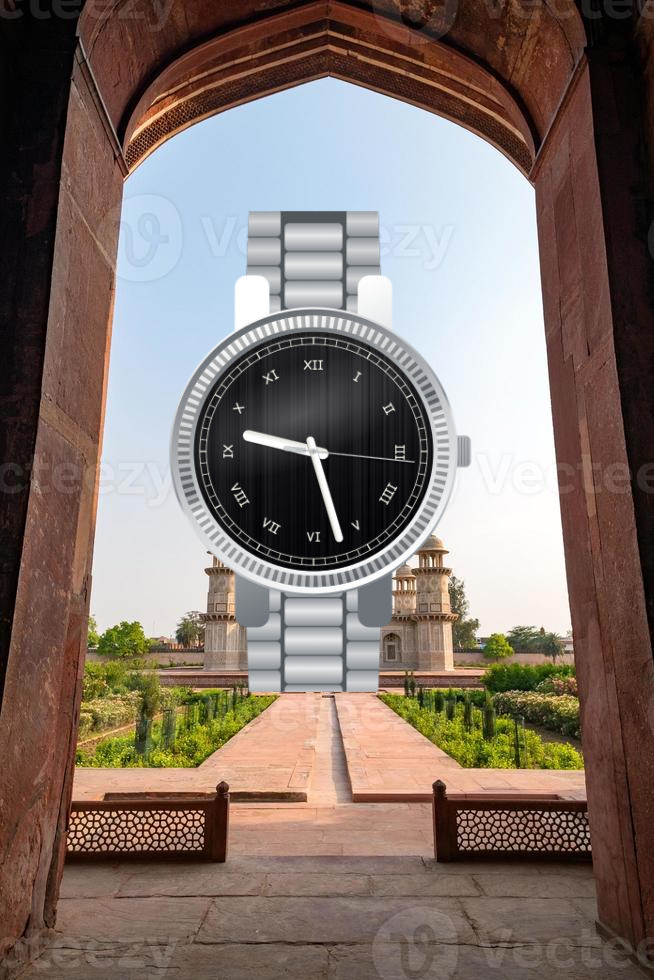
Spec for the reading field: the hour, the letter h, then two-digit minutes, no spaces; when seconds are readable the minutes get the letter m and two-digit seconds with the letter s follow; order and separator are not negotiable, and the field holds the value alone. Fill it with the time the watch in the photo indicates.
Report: 9h27m16s
